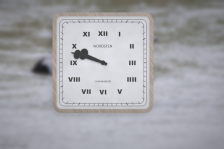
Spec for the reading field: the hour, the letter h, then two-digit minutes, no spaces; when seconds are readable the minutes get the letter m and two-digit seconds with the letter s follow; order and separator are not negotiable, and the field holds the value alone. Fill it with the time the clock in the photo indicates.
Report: 9h48
